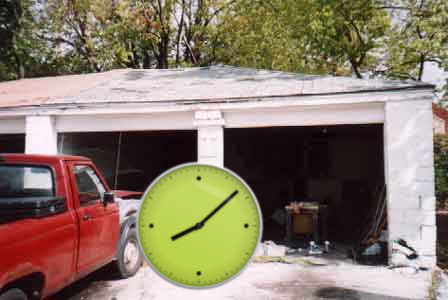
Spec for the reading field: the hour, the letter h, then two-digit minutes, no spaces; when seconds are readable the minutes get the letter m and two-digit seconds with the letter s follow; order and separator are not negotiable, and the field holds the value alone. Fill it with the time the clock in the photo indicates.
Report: 8h08
